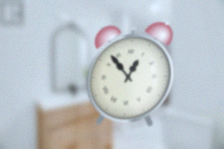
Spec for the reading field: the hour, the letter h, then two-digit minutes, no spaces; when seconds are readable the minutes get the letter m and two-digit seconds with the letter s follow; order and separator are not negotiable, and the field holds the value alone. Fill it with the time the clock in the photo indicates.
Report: 12h53
